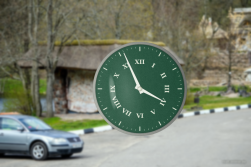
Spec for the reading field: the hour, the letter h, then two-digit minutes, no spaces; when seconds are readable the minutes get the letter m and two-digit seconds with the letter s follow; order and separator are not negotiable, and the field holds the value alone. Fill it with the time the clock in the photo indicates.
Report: 3h56
